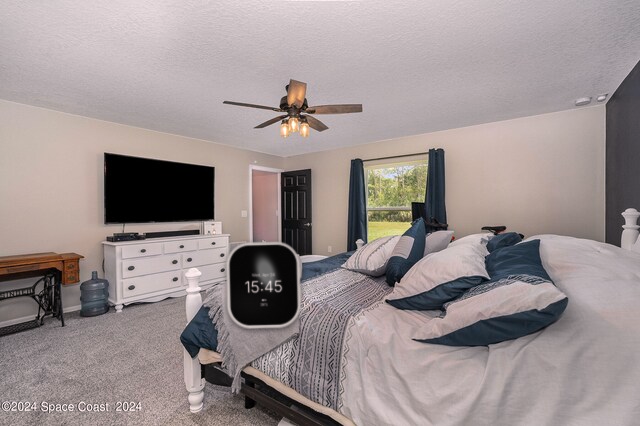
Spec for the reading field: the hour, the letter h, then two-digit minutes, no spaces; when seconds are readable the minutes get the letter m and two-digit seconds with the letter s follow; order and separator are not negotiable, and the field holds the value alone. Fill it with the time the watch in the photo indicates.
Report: 15h45
